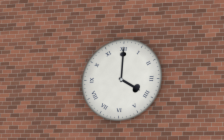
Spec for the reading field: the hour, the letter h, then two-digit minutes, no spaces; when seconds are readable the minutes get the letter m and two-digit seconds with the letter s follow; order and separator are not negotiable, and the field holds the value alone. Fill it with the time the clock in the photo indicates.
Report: 4h00
